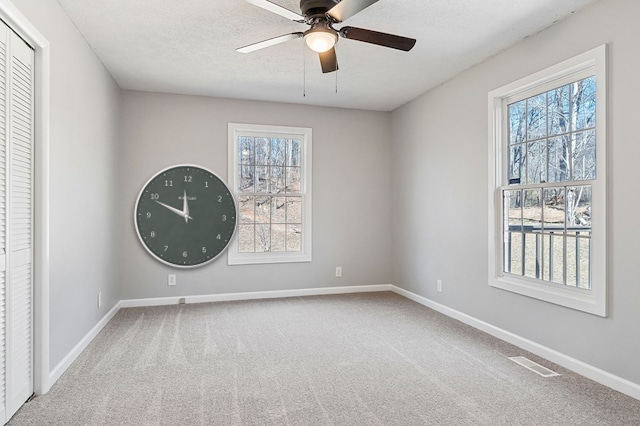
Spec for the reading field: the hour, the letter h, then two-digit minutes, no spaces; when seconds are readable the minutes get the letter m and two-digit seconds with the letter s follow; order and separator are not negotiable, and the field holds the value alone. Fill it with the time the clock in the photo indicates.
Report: 11h49
